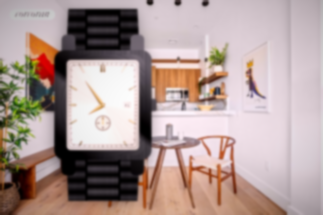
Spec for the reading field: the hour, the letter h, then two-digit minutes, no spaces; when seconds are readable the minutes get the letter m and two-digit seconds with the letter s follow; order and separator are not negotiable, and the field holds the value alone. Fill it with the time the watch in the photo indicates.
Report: 7h54
